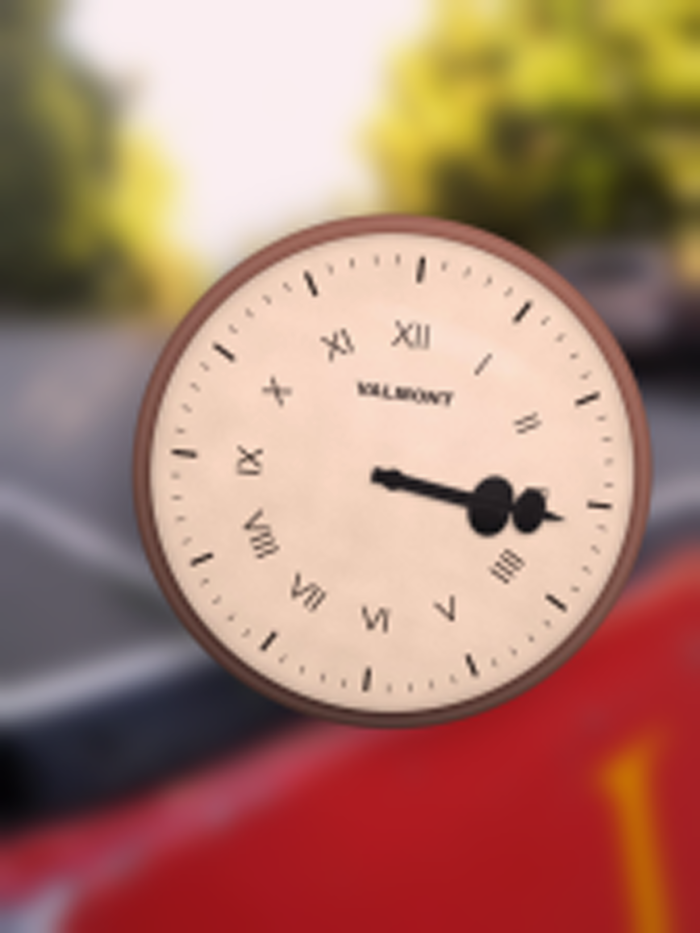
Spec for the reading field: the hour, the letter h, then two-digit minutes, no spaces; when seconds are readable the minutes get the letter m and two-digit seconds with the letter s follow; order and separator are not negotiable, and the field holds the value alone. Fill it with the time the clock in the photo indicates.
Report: 3h16
